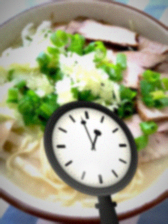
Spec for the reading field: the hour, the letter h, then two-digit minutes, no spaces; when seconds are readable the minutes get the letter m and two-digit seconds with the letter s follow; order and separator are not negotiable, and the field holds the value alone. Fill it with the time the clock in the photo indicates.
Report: 12h58
